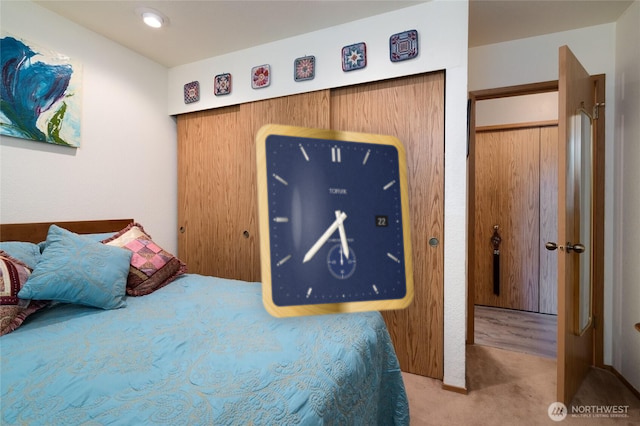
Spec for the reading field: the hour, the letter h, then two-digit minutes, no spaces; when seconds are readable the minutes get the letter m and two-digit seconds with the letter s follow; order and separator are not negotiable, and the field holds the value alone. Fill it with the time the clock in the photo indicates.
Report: 5h38
